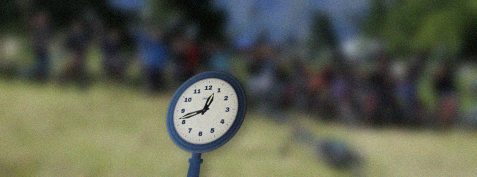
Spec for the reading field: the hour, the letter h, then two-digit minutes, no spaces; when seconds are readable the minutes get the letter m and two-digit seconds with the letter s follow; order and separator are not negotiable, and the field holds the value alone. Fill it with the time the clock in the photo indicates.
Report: 12h42
